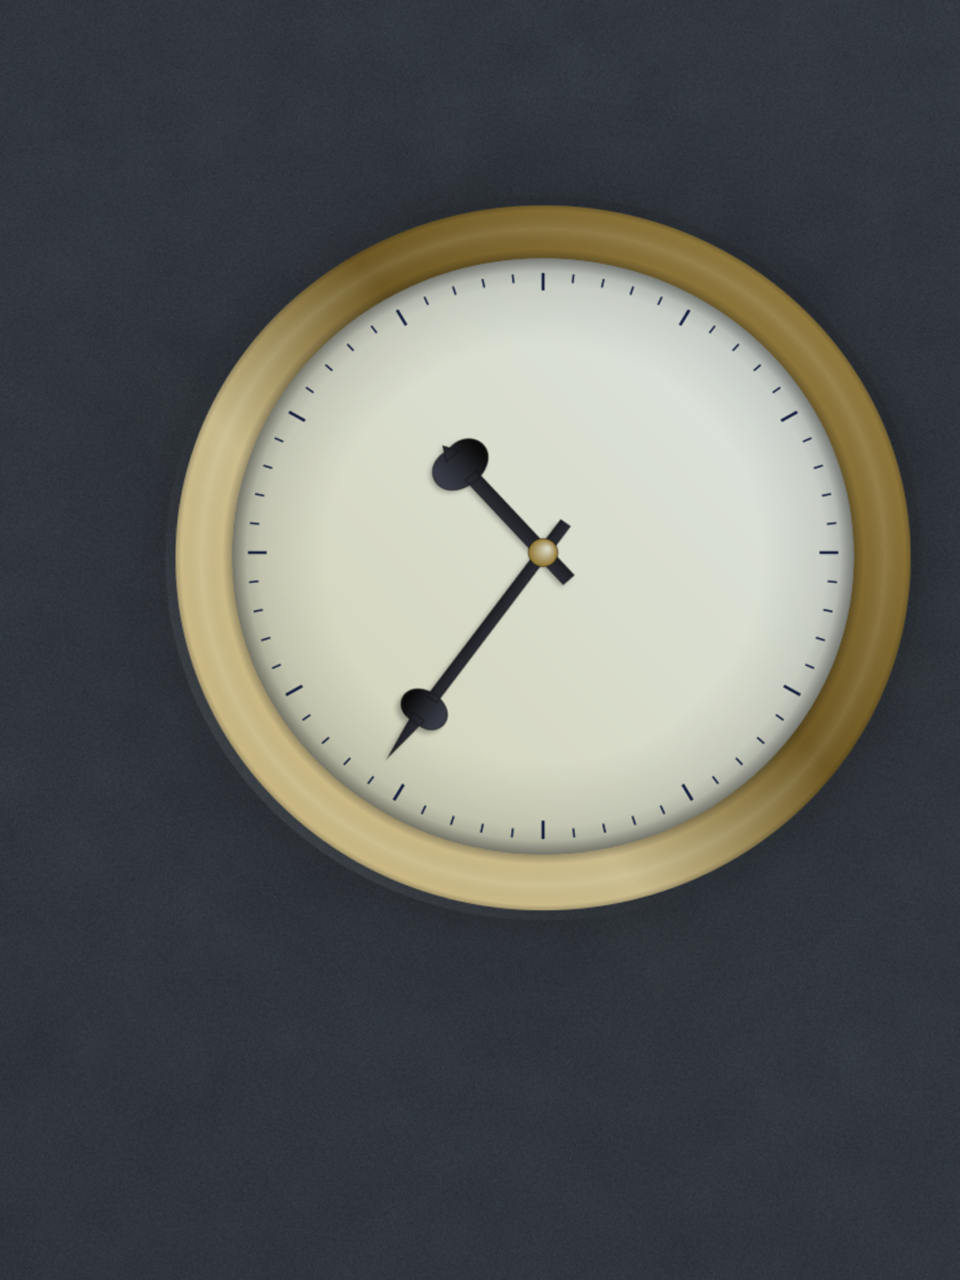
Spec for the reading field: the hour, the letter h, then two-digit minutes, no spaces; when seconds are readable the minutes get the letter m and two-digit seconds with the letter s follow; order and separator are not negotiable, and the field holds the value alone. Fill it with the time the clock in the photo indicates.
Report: 10h36
